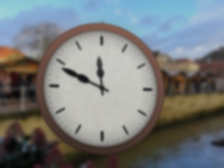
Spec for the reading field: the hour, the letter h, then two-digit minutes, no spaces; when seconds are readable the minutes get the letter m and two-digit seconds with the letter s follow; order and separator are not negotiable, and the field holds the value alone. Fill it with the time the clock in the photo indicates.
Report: 11h49
